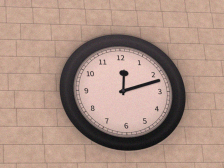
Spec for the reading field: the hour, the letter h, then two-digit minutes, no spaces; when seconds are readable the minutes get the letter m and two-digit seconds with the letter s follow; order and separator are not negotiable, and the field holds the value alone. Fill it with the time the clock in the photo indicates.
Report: 12h12
